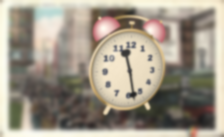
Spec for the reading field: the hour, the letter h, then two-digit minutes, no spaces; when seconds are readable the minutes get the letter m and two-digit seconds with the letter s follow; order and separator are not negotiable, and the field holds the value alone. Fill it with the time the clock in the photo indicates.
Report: 11h28
